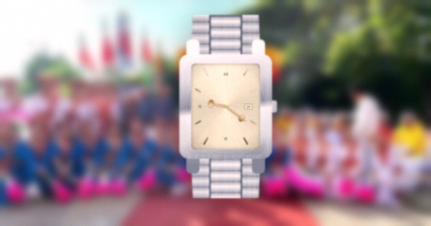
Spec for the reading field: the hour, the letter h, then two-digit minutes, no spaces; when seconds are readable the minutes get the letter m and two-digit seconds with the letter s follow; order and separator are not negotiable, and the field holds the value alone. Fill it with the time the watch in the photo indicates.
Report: 9h21
